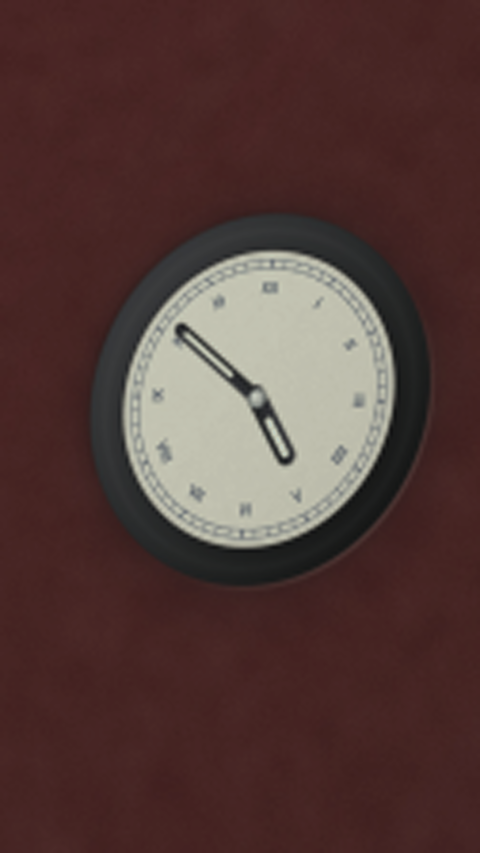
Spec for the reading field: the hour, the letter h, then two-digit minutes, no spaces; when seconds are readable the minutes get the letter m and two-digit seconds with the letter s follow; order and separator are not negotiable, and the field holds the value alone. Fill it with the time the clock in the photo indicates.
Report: 4h51
